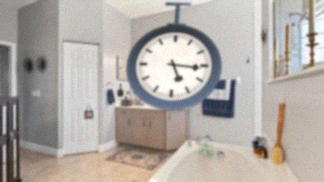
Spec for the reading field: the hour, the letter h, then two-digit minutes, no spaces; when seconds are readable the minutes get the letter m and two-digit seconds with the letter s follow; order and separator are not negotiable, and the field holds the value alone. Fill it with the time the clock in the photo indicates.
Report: 5h16
